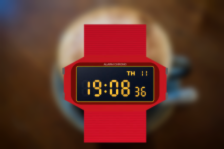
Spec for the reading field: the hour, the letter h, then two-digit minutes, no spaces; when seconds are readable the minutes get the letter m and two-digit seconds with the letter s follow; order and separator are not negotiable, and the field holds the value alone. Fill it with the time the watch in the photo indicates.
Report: 19h08m36s
